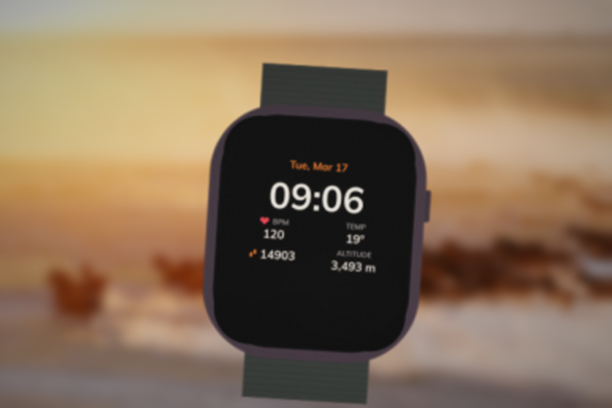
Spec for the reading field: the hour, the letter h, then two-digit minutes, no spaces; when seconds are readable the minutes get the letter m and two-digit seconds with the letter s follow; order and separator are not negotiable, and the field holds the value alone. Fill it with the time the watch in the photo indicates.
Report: 9h06
